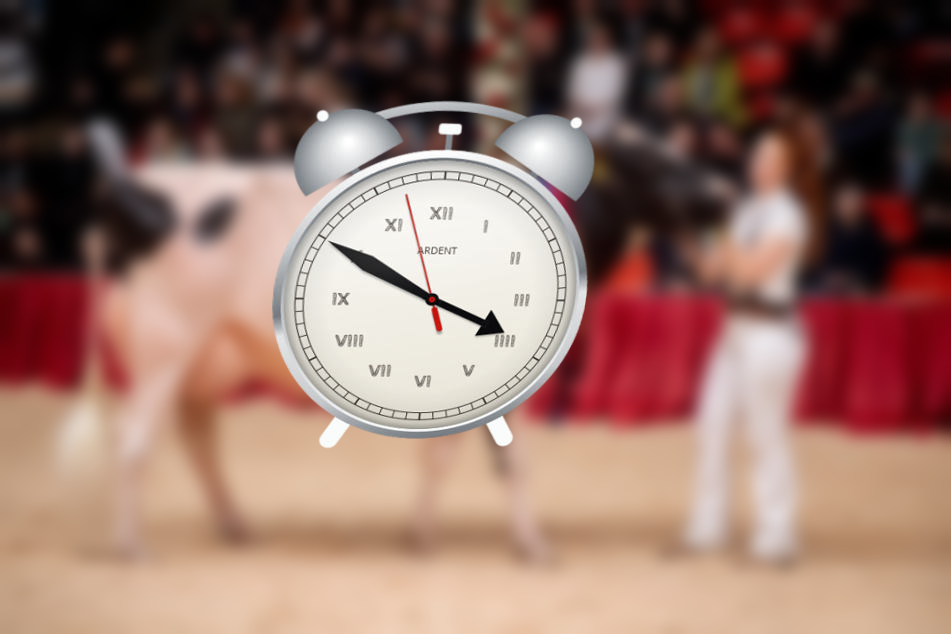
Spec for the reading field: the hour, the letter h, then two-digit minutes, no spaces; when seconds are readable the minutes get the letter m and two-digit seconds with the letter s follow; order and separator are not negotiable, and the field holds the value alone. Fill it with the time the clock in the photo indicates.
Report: 3h49m57s
